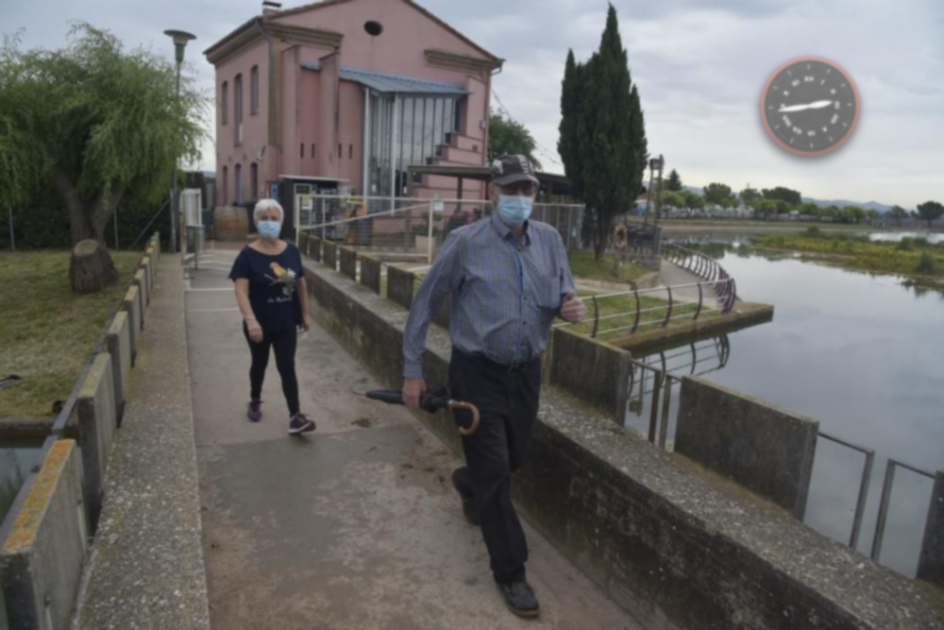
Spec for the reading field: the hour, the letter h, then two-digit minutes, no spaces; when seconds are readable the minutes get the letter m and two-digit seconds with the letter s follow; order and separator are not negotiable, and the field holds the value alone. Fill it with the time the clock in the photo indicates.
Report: 2h44
